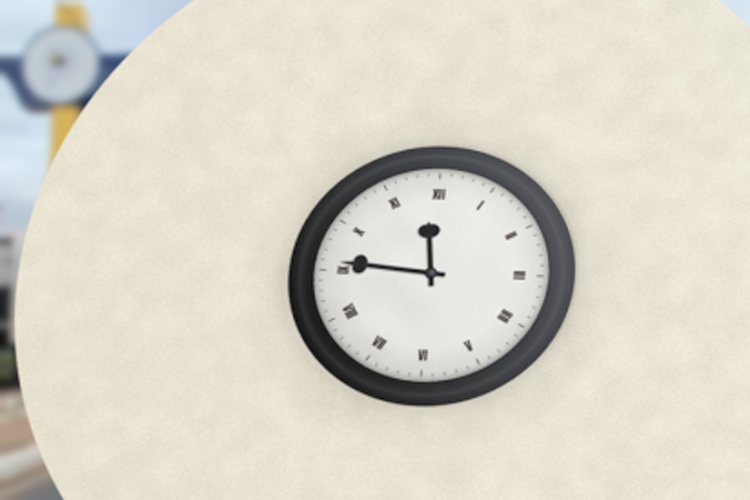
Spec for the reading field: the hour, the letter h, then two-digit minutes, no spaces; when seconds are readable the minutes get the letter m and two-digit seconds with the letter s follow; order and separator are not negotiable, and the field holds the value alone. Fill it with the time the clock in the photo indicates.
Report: 11h46
